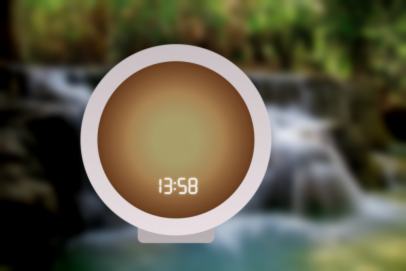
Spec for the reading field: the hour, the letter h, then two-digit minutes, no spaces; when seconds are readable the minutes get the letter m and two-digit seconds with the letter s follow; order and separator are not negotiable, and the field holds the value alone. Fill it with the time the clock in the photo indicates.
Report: 13h58
